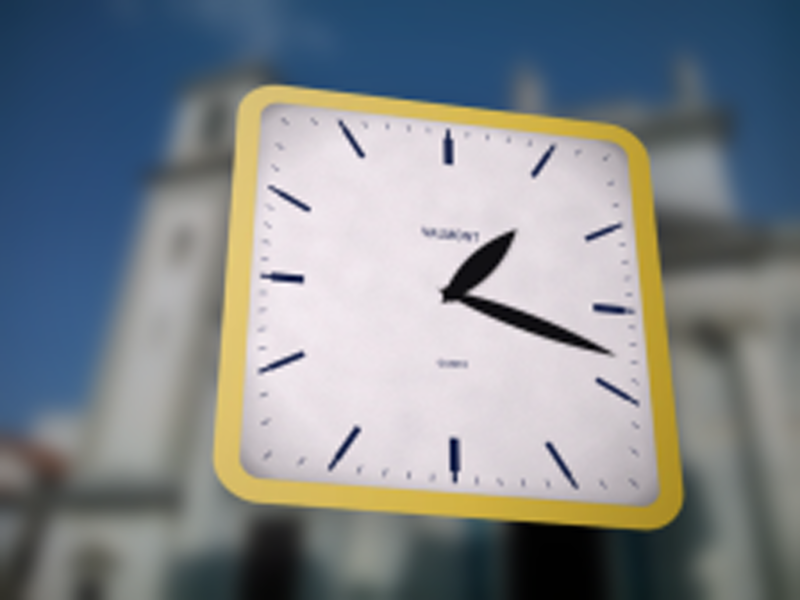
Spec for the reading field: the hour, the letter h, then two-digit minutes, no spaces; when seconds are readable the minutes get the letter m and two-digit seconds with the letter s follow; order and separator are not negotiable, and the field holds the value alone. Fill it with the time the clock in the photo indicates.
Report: 1h18
